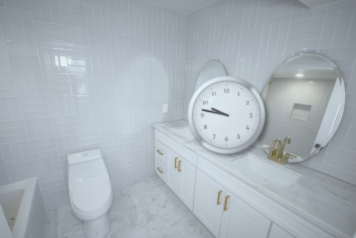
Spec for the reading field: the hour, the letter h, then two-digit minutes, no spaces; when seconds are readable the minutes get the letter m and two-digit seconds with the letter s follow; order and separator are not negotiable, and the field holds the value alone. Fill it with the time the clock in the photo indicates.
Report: 9h47
